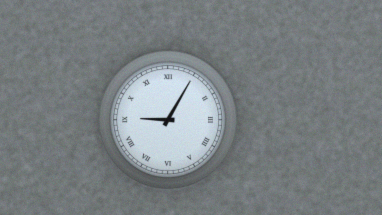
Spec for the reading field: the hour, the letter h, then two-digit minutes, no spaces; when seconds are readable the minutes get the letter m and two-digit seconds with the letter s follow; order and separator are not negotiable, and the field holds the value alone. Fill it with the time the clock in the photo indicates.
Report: 9h05
